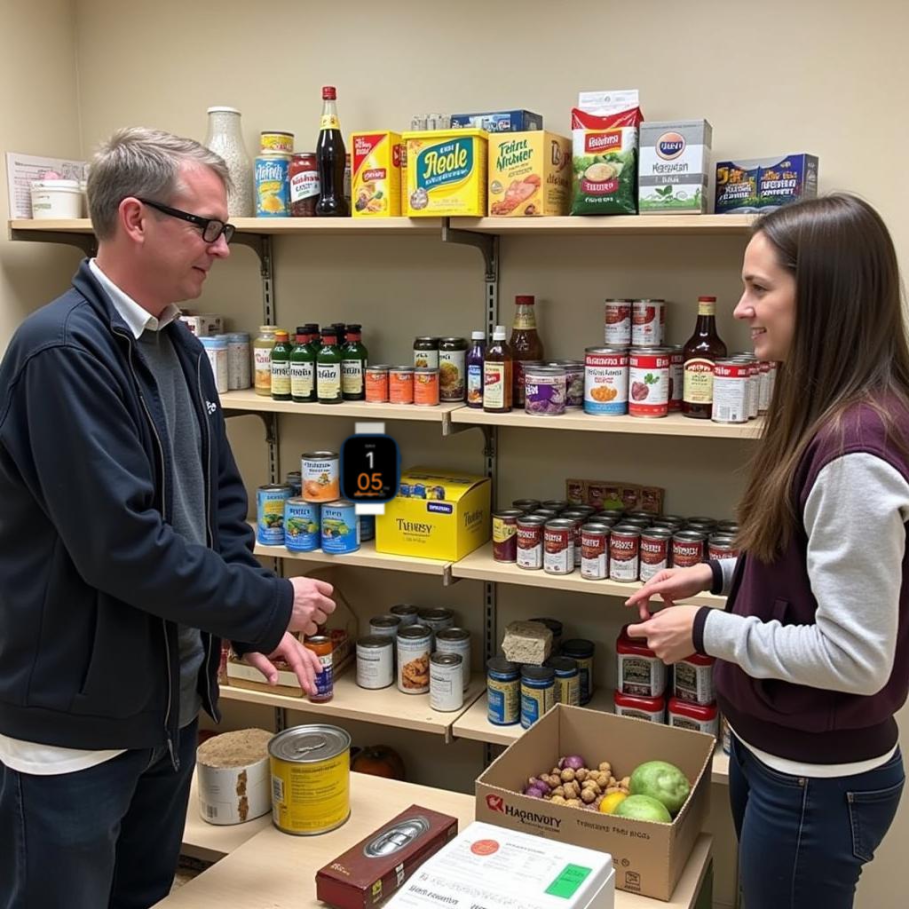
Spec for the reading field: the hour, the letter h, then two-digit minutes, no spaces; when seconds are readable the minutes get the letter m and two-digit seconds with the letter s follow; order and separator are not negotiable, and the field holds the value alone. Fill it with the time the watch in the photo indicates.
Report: 1h05
